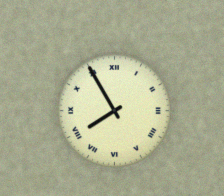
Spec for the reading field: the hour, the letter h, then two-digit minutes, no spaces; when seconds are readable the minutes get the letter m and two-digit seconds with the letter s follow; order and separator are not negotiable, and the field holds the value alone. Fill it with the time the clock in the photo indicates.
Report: 7h55
